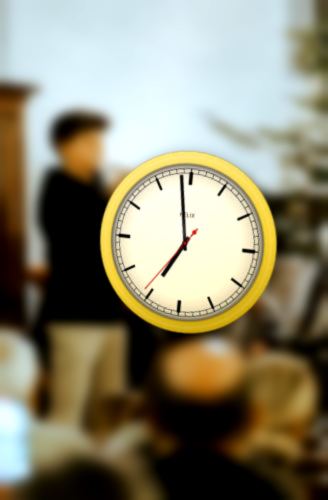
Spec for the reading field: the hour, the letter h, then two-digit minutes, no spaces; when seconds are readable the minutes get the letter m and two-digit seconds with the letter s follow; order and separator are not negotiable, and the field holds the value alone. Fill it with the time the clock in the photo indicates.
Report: 6h58m36s
